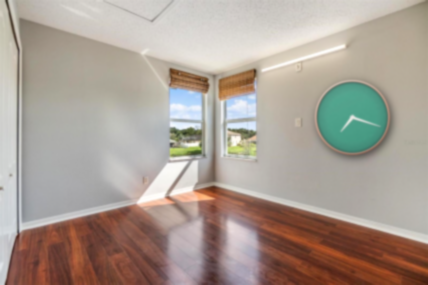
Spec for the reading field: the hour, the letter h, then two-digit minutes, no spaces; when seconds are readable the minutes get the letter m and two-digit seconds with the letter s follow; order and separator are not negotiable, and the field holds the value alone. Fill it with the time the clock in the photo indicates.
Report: 7h18
